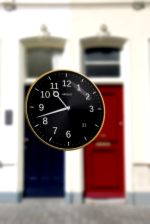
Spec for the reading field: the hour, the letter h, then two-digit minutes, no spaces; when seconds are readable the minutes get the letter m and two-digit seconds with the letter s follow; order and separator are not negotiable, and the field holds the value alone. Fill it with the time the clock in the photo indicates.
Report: 10h42
